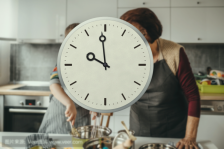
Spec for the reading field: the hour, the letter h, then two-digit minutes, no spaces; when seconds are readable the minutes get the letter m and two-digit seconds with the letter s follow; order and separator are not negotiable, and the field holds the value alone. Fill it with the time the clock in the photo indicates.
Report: 9h59
